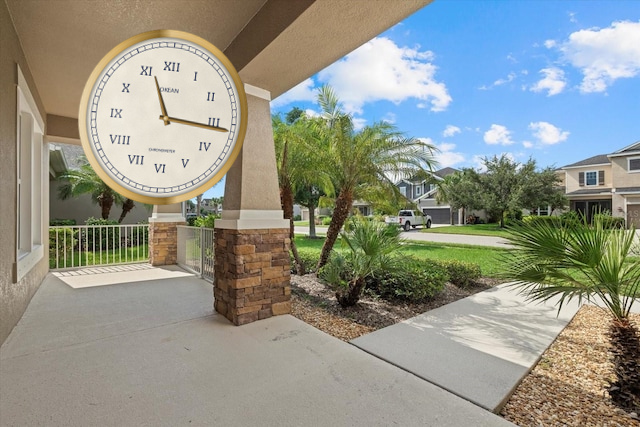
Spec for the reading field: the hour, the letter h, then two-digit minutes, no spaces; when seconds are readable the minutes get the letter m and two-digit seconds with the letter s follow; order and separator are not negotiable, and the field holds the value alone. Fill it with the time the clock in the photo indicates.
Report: 11h16
